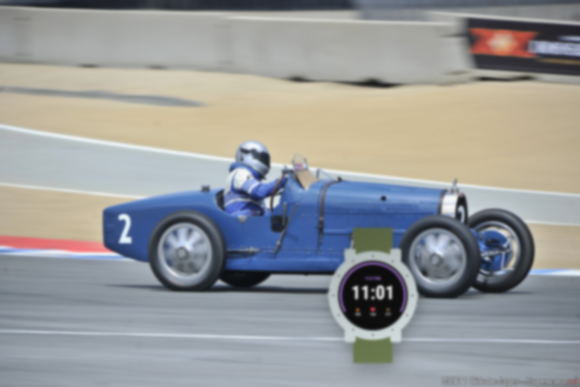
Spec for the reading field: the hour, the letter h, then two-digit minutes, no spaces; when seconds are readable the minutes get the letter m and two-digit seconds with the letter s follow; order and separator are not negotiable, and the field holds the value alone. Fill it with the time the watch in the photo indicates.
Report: 11h01
